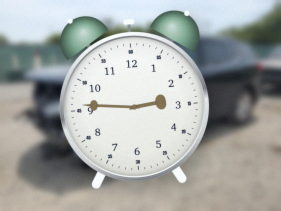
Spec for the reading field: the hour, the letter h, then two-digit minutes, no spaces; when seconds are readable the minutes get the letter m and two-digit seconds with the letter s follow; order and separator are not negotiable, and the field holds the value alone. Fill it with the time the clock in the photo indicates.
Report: 2h46
